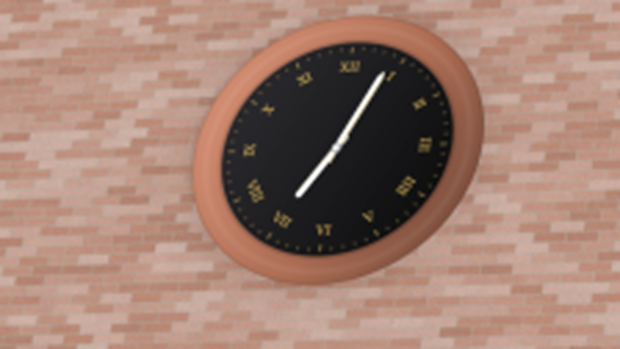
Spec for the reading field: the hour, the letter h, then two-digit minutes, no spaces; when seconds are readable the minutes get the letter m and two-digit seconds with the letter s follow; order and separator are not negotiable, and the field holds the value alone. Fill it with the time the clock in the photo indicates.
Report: 7h04
